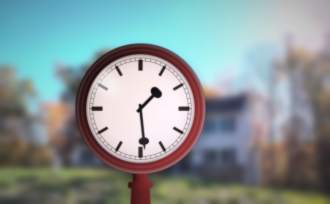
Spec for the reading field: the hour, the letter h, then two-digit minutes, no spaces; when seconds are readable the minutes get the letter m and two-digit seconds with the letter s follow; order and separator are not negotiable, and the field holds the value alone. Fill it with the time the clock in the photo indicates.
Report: 1h29
